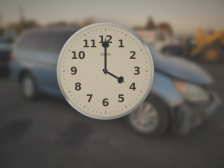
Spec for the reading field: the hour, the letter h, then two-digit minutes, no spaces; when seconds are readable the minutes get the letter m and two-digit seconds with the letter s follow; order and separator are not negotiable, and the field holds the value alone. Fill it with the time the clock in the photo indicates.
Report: 4h00
